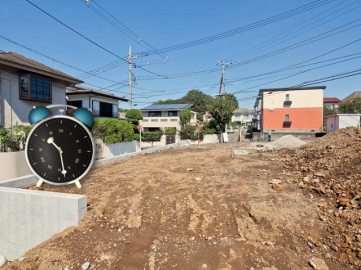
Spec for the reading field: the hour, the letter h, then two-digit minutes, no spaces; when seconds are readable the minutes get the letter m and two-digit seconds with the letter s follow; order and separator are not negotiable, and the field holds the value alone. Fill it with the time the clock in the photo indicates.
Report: 10h28
